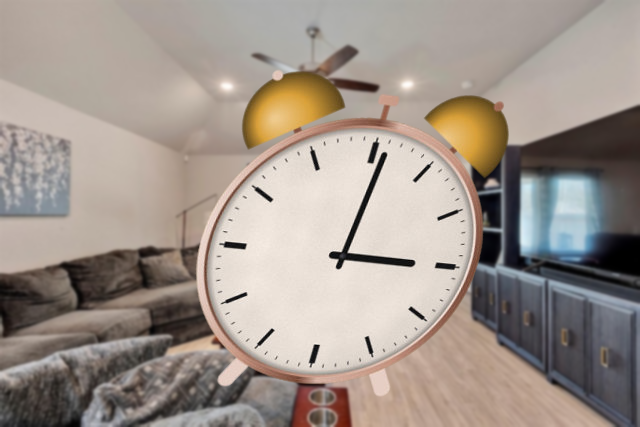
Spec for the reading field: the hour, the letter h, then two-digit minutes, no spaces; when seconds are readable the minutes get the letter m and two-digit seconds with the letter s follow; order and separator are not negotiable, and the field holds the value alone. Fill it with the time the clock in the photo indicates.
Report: 3h01
